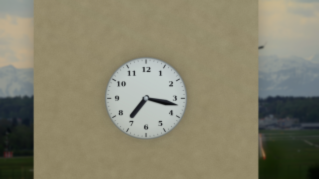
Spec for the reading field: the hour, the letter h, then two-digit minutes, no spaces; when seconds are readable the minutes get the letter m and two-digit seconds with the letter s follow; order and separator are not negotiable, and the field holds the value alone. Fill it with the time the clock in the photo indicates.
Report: 7h17
